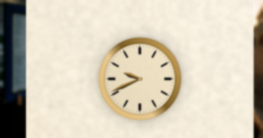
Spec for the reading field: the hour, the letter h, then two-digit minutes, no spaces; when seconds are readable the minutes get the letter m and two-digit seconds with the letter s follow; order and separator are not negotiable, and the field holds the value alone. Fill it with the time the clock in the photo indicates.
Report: 9h41
